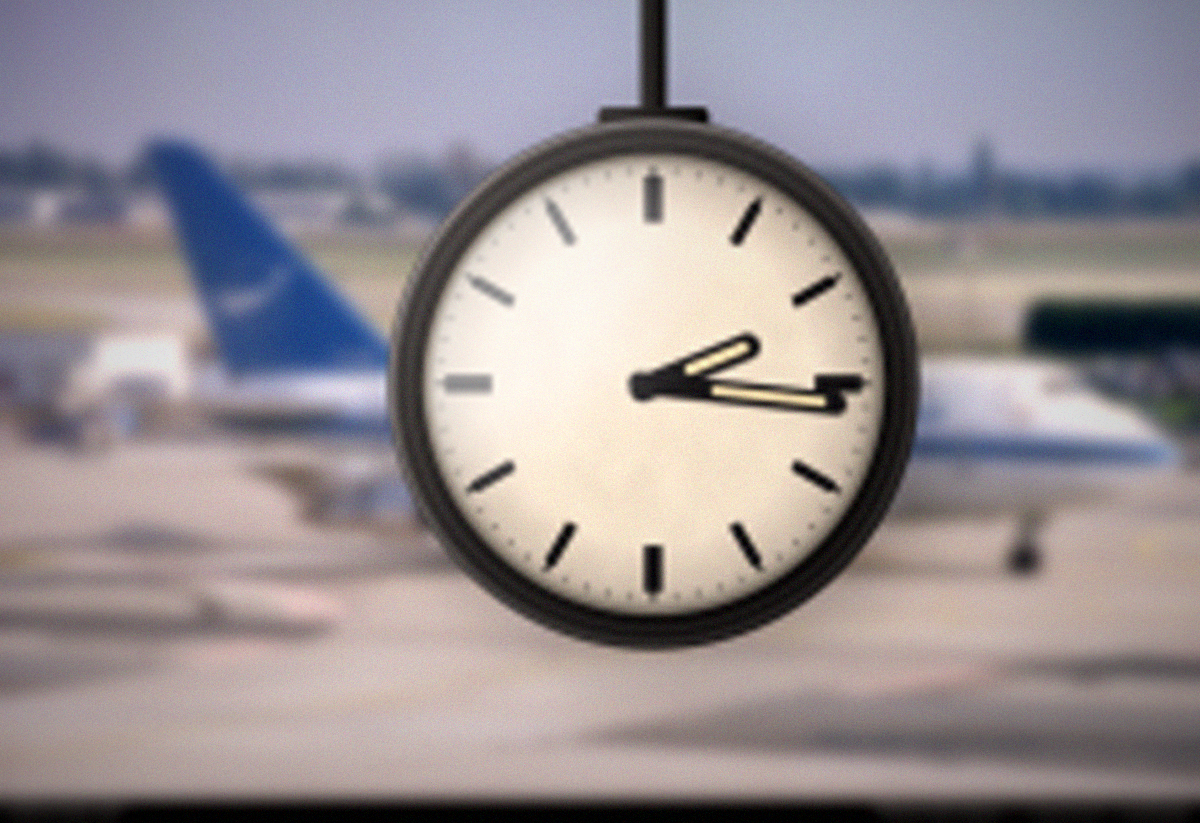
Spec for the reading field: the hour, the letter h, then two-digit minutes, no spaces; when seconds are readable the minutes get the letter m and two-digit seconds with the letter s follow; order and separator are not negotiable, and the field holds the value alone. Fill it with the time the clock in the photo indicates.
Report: 2h16
